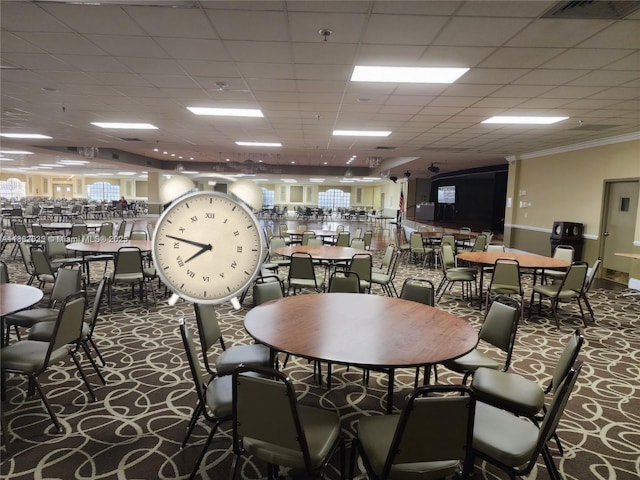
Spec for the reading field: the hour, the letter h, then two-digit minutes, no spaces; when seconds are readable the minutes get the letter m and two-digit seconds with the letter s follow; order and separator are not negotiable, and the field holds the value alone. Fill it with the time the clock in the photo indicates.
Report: 7h47
